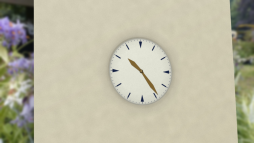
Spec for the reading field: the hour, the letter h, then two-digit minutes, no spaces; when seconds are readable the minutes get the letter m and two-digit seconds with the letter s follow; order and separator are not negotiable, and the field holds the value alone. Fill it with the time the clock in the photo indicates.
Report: 10h24
